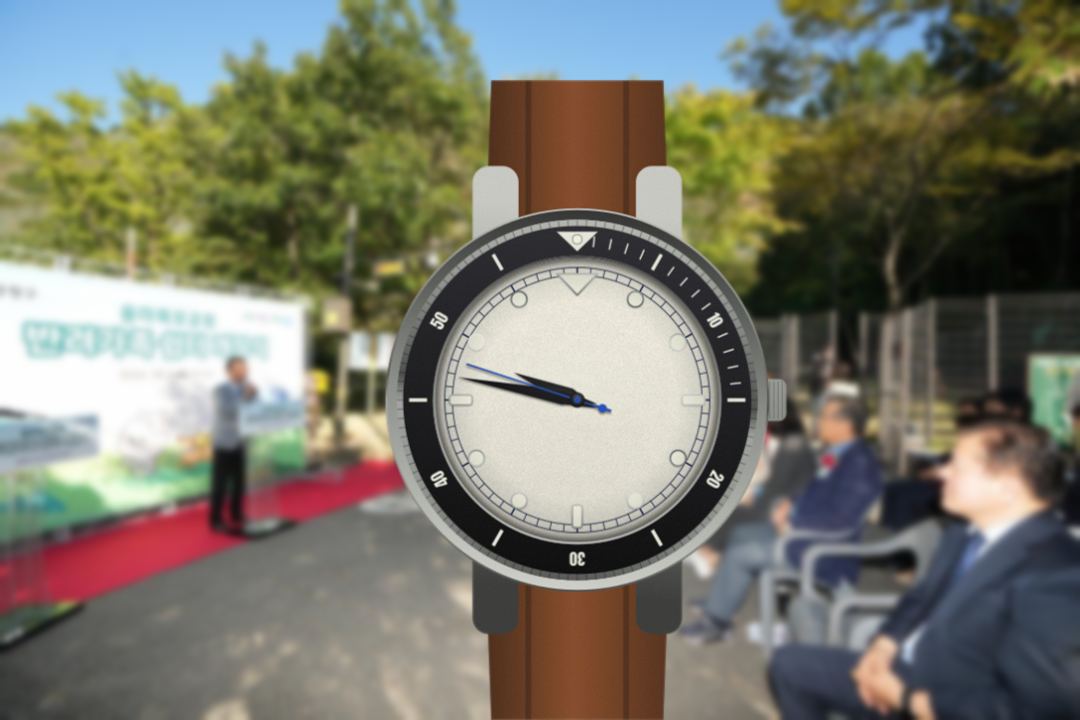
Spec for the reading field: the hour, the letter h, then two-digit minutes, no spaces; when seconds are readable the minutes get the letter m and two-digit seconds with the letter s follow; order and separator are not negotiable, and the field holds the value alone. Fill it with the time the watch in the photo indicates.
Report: 9h46m48s
